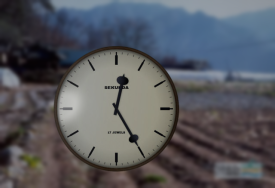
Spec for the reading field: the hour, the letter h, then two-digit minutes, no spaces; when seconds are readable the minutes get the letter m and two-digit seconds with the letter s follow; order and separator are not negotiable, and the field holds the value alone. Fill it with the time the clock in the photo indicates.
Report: 12h25
